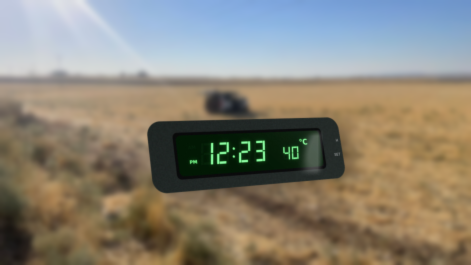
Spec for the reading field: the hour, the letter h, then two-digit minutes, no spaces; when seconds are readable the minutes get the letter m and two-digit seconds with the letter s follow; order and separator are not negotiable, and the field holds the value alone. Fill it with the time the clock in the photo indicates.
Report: 12h23
